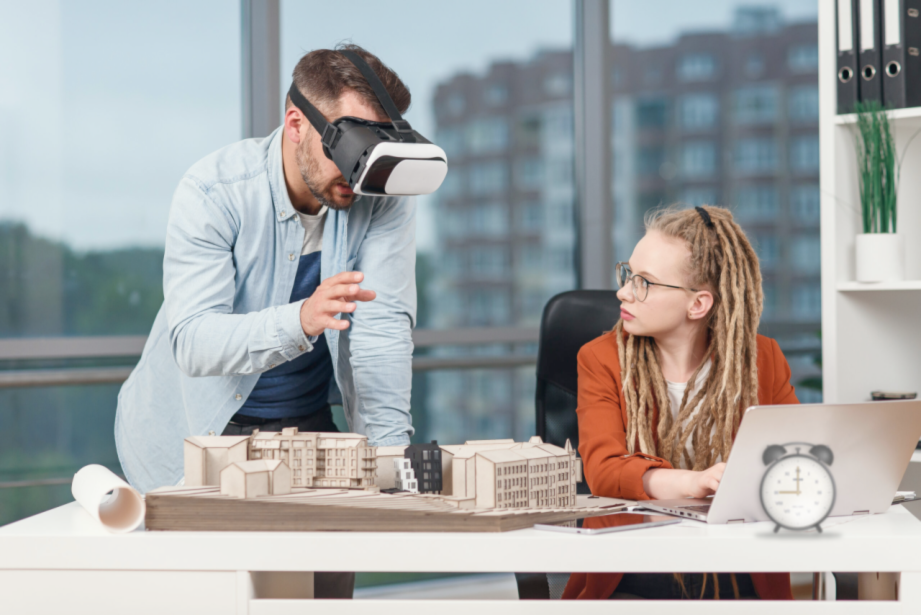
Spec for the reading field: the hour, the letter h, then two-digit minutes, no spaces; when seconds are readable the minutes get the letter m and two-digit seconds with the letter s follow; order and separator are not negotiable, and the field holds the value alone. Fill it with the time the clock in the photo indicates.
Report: 9h00
